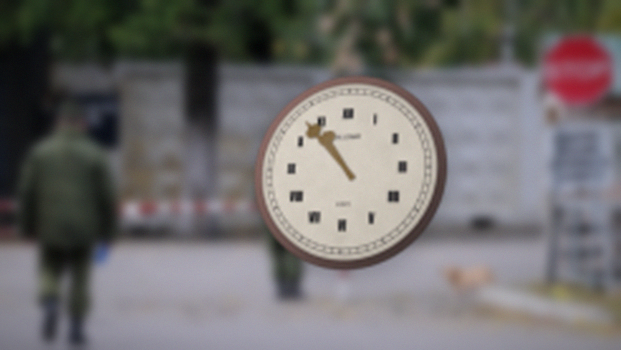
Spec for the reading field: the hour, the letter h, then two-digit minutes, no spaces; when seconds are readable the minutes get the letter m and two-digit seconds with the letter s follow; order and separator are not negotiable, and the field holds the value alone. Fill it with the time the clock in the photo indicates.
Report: 10h53
